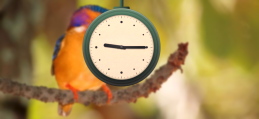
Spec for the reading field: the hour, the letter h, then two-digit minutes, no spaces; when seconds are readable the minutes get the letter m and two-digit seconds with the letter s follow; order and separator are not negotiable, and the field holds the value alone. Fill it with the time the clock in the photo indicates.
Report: 9h15
